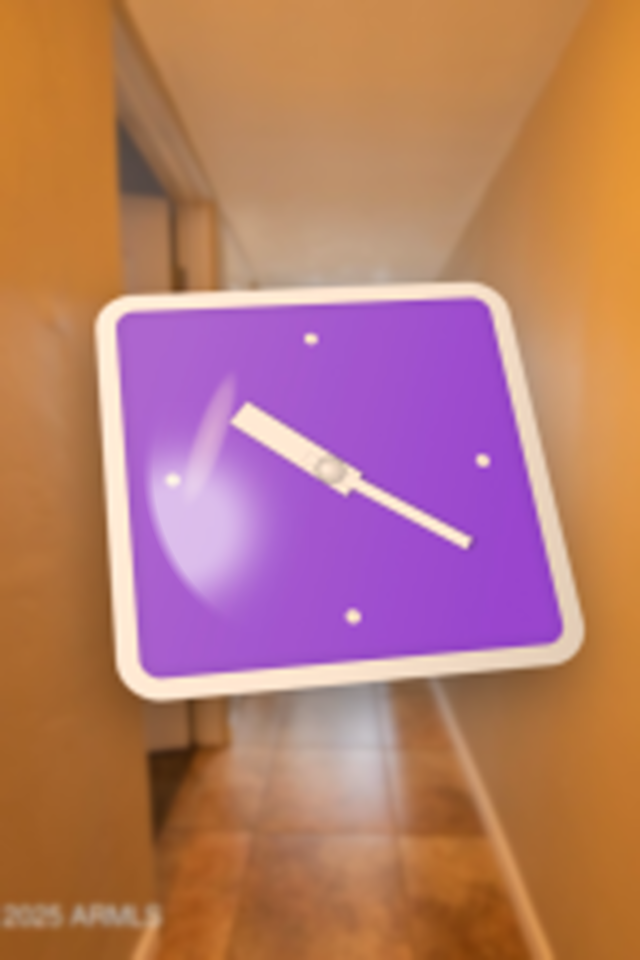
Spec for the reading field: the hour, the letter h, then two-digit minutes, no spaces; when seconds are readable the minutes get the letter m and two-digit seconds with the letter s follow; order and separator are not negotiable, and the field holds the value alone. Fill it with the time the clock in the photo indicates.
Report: 10h21
